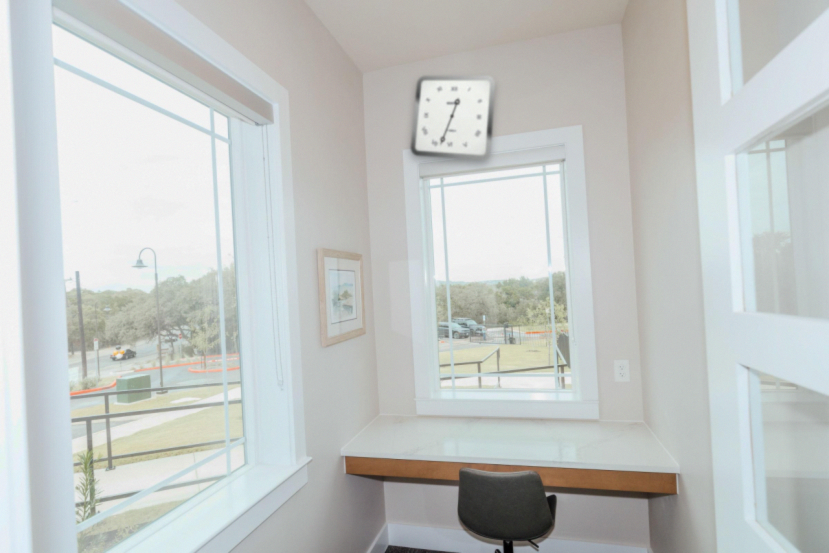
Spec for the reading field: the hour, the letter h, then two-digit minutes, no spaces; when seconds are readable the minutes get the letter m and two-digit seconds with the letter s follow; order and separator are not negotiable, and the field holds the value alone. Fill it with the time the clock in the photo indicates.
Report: 12h33
